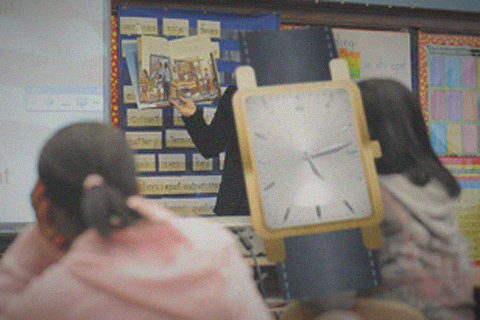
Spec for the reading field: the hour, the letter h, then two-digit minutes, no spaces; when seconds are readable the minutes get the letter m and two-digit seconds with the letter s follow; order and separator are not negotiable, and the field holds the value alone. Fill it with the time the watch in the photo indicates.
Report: 5h13
